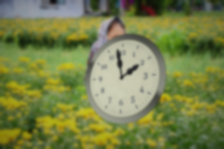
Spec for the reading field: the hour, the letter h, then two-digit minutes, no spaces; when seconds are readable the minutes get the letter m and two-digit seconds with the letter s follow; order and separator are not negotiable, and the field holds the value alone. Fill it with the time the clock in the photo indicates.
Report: 1h58
